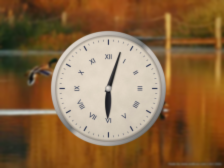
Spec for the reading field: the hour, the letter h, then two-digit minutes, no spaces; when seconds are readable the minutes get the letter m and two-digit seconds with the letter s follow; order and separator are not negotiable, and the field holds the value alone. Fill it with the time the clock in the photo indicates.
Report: 6h03
